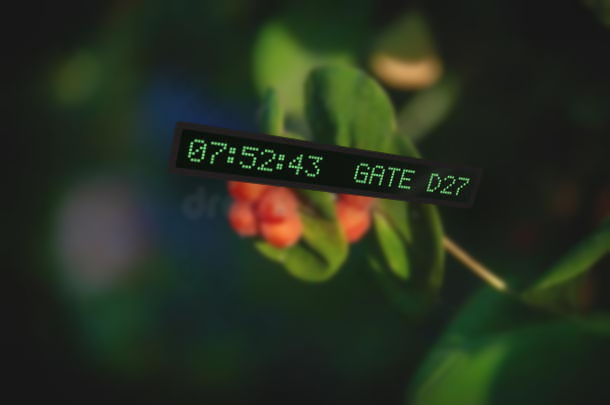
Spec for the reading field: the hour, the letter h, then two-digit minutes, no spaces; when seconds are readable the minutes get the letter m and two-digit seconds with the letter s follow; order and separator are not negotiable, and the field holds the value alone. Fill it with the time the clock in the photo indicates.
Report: 7h52m43s
